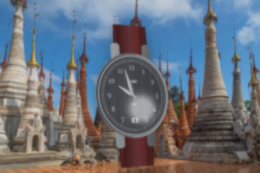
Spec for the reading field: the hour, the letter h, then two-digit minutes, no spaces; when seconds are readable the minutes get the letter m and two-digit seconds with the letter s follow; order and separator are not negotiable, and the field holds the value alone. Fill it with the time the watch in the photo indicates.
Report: 9h57
